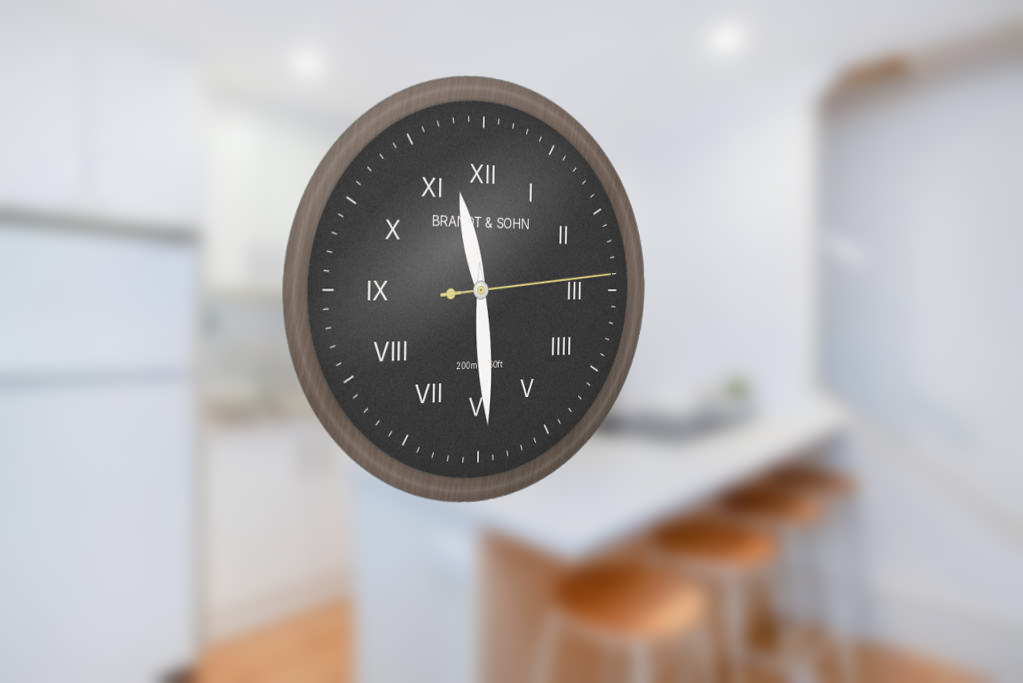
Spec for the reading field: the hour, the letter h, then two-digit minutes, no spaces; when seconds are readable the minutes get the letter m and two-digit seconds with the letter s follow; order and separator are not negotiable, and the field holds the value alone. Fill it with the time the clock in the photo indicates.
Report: 11h29m14s
